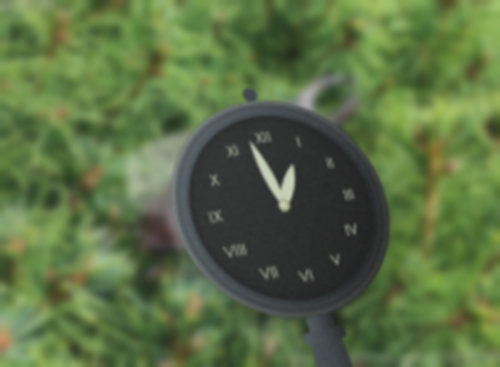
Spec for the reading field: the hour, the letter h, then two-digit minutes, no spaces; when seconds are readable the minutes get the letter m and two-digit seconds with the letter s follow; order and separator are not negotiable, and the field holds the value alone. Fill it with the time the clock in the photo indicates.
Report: 12h58
